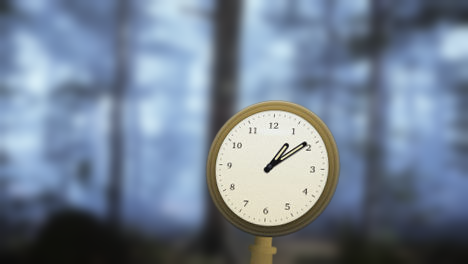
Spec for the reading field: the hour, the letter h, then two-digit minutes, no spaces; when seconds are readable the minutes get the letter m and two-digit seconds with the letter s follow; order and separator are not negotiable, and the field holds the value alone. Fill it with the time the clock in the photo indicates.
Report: 1h09
